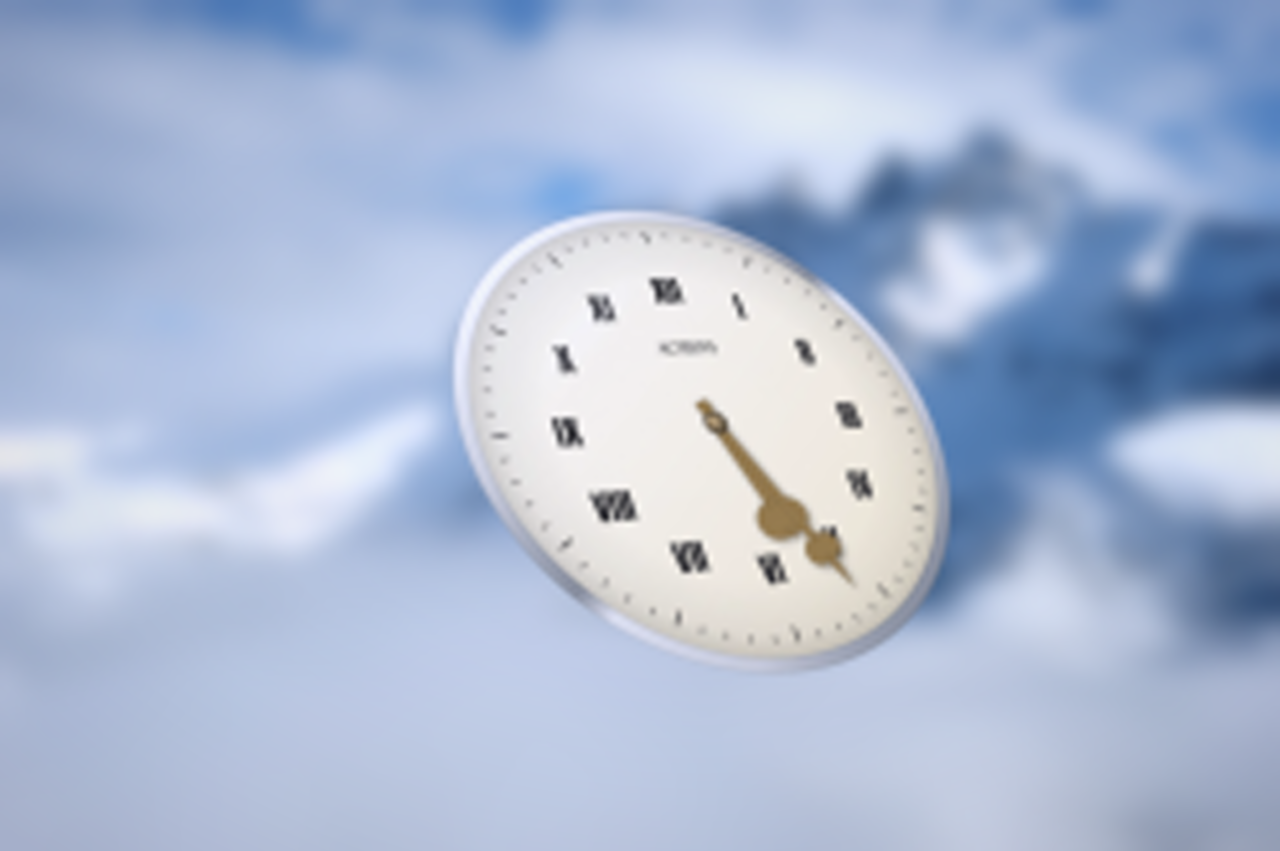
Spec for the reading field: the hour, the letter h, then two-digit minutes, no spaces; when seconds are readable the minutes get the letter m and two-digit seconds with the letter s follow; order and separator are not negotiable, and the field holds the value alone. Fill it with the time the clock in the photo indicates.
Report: 5h26
